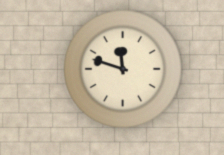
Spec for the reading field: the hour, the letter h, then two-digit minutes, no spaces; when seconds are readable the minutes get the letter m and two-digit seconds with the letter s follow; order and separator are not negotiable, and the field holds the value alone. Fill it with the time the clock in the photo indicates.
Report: 11h48
